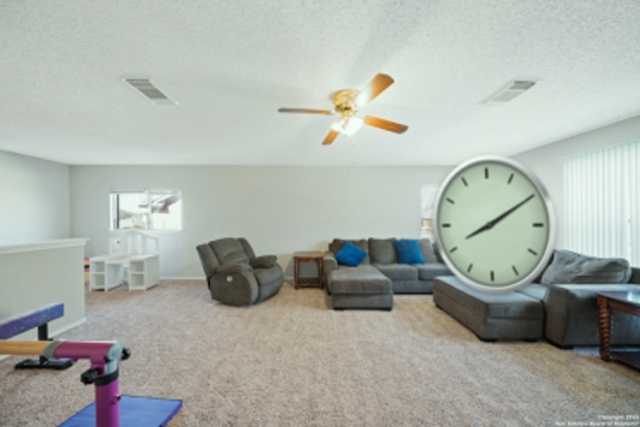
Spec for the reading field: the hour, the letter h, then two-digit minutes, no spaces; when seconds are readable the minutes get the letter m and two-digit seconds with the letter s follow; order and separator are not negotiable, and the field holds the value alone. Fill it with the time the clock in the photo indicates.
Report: 8h10
